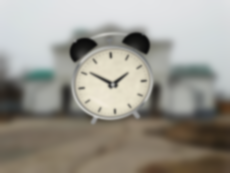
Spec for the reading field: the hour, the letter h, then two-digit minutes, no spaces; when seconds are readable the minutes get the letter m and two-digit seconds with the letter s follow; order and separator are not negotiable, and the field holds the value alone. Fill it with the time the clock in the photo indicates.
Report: 1h51
